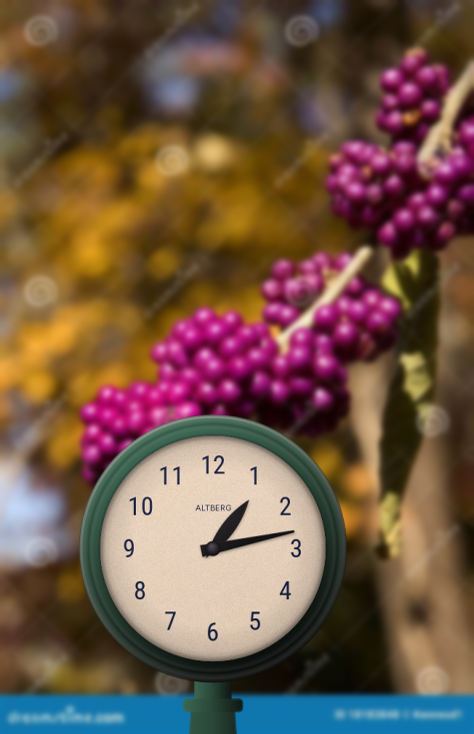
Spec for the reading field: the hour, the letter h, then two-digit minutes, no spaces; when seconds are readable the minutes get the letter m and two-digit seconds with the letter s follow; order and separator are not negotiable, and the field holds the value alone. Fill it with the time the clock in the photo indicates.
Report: 1h13
